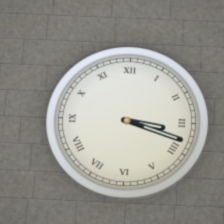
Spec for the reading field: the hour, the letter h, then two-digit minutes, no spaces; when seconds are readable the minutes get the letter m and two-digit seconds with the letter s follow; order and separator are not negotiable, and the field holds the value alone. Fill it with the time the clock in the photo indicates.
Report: 3h18
